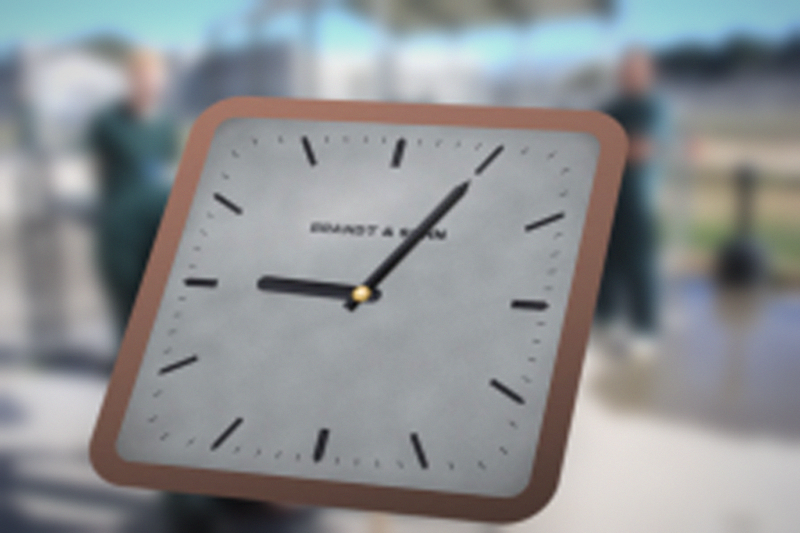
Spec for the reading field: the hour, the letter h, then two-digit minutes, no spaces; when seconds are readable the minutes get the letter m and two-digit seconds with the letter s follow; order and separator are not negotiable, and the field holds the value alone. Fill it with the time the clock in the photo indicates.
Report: 9h05
